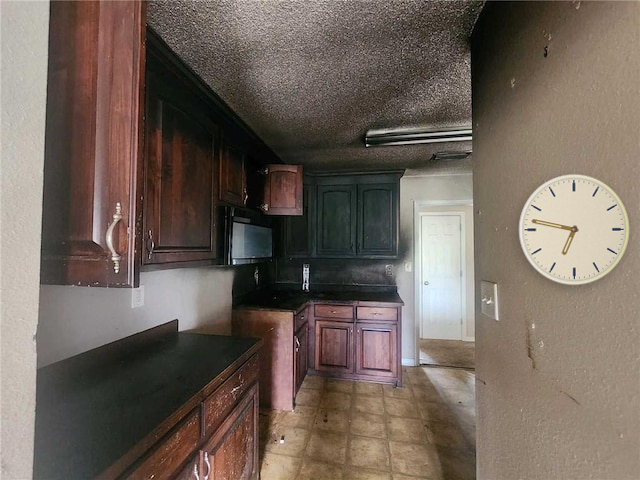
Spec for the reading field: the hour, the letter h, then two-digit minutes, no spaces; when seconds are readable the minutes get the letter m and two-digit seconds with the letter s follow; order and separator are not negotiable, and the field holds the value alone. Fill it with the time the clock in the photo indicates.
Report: 6h47
